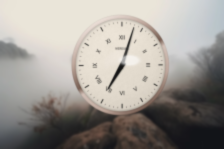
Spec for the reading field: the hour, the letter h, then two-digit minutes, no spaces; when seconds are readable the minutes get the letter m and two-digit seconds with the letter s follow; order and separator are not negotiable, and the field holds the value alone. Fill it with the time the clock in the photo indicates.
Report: 7h03
